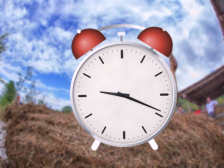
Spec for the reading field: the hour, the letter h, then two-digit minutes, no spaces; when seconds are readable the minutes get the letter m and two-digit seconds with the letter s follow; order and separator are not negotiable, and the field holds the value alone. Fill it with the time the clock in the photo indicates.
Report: 9h19
